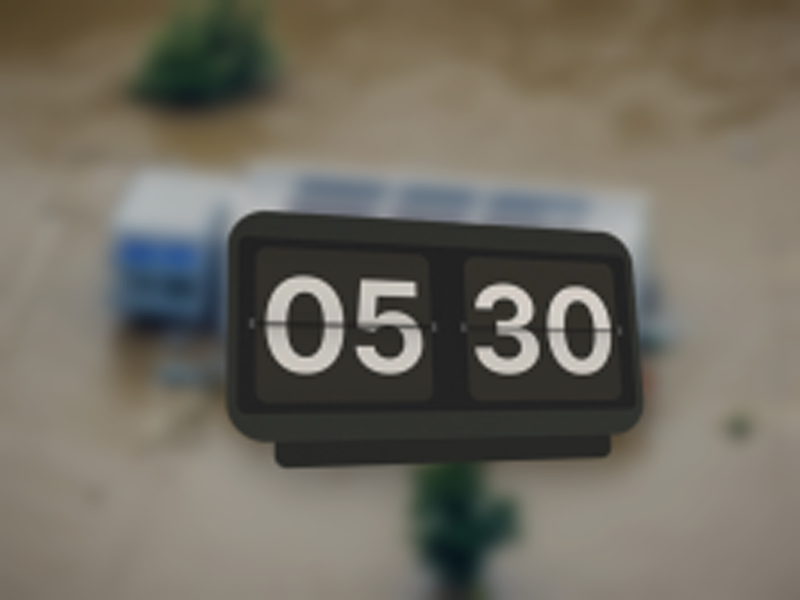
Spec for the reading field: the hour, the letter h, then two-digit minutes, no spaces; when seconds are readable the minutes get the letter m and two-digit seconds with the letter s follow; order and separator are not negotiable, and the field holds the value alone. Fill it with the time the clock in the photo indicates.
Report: 5h30
